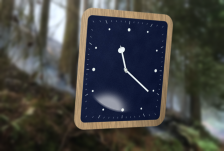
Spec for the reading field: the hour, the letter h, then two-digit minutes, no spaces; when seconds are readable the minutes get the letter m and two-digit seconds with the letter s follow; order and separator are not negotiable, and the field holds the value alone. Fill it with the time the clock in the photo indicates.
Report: 11h21
